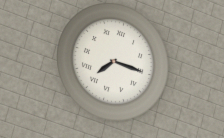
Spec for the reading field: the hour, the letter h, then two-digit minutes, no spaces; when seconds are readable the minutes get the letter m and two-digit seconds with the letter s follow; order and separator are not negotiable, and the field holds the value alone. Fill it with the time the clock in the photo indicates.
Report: 7h15
